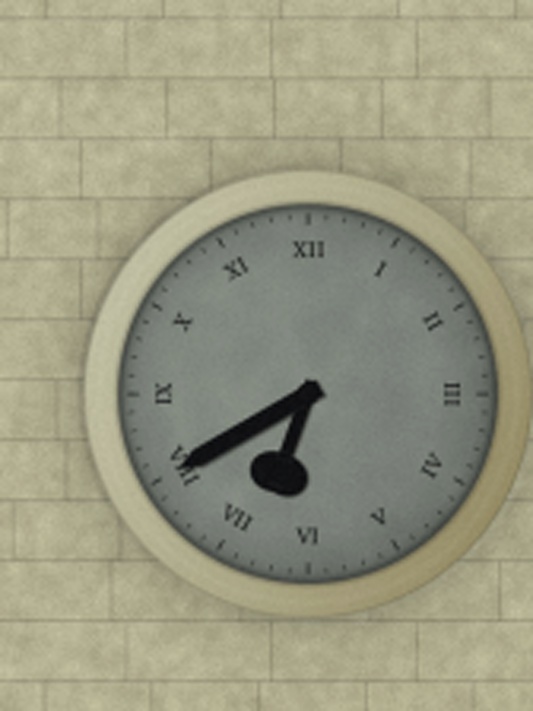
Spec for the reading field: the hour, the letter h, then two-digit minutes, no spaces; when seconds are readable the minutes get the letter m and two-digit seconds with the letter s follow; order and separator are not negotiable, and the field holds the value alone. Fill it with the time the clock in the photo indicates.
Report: 6h40
